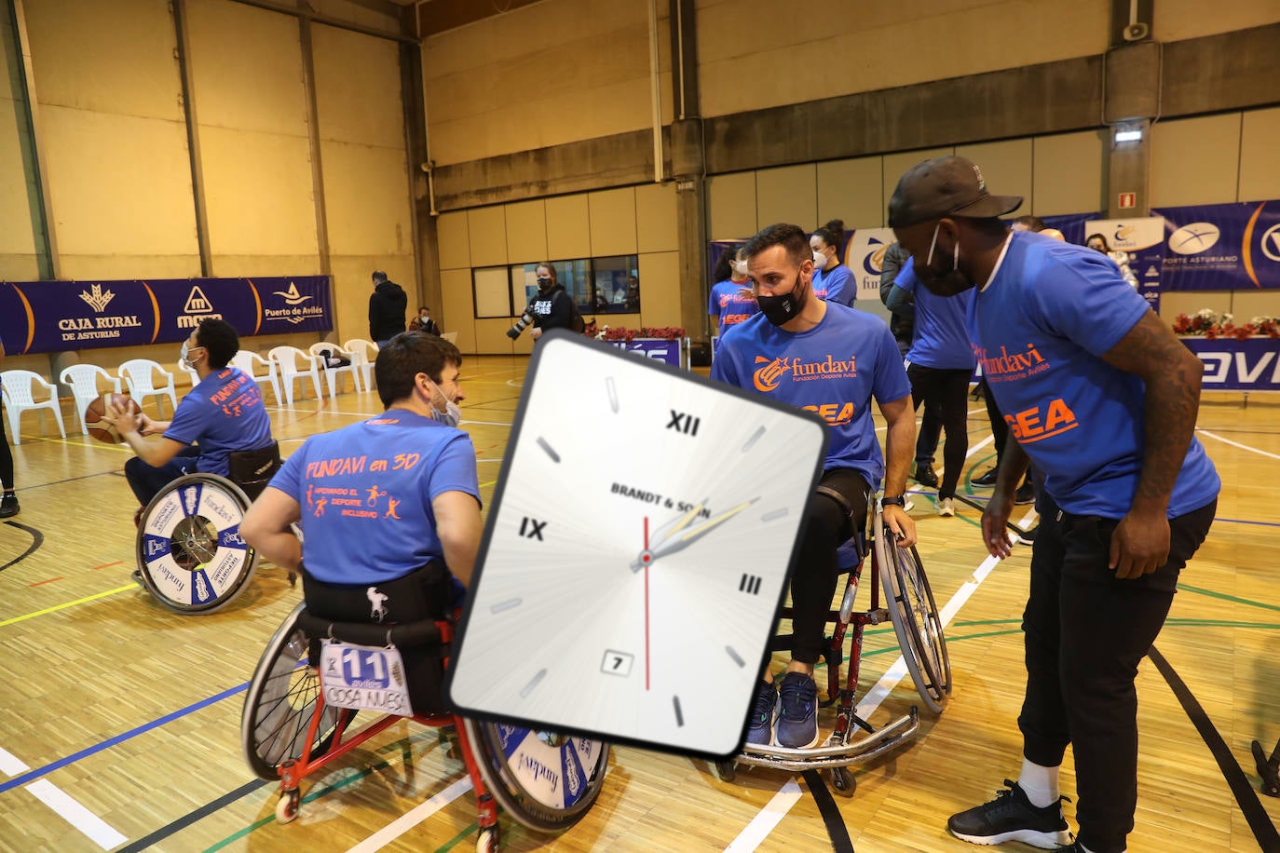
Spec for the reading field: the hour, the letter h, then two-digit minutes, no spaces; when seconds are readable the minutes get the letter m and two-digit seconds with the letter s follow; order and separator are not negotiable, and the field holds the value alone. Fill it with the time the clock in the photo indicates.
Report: 1h08m27s
